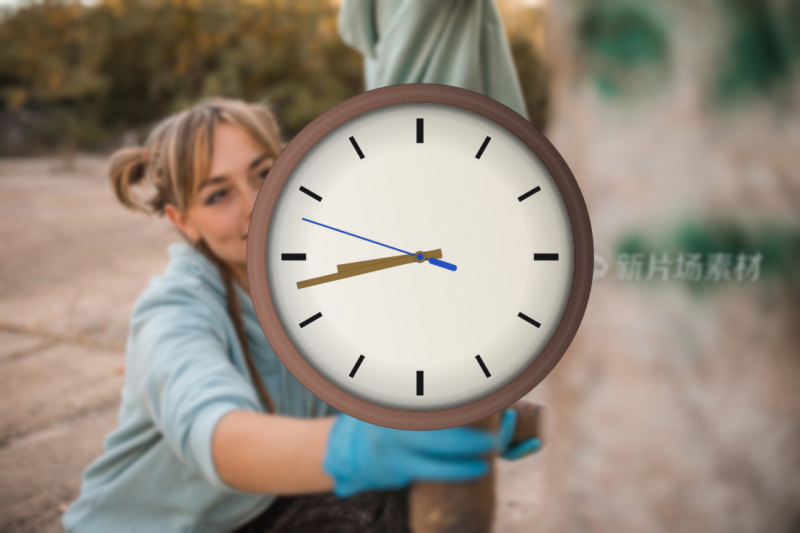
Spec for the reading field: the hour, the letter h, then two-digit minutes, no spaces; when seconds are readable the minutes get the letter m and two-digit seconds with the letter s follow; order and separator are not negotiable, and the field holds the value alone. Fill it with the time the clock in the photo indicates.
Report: 8h42m48s
